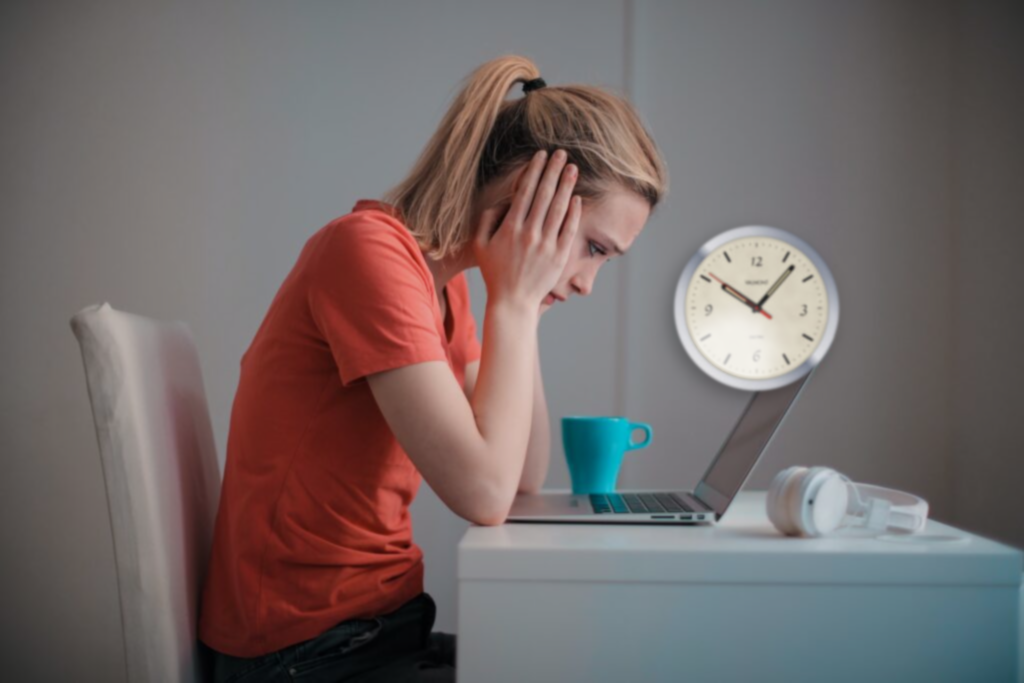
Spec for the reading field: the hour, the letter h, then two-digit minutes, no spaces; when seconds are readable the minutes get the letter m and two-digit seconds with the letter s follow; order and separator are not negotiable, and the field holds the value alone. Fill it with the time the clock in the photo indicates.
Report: 10h06m51s
